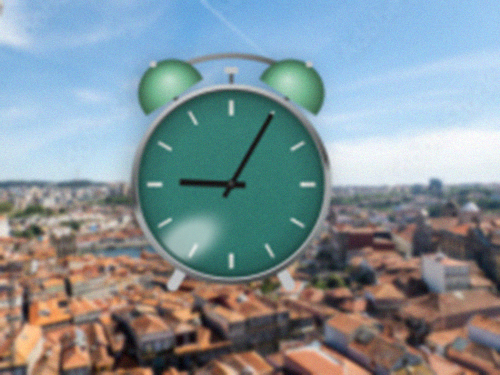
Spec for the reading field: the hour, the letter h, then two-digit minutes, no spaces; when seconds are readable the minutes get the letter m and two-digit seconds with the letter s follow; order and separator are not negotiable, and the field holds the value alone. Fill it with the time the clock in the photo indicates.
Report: 9h05
